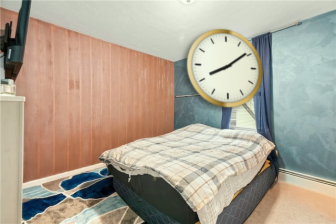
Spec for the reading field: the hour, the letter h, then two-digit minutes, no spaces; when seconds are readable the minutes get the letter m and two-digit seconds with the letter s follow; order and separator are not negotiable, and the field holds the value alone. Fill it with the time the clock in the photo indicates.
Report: 8h09
